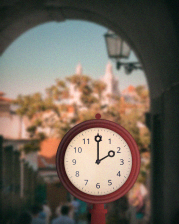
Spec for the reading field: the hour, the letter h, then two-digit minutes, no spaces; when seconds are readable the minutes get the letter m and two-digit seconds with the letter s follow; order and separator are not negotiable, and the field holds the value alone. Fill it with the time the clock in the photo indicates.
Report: 2h00
